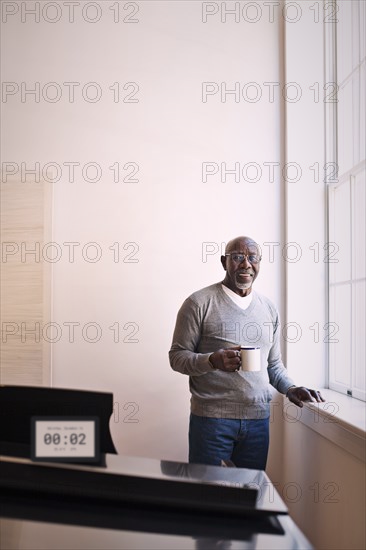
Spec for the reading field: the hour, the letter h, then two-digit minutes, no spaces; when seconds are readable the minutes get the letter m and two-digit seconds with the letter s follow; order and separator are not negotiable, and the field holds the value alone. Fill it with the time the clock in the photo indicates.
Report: 0h02
